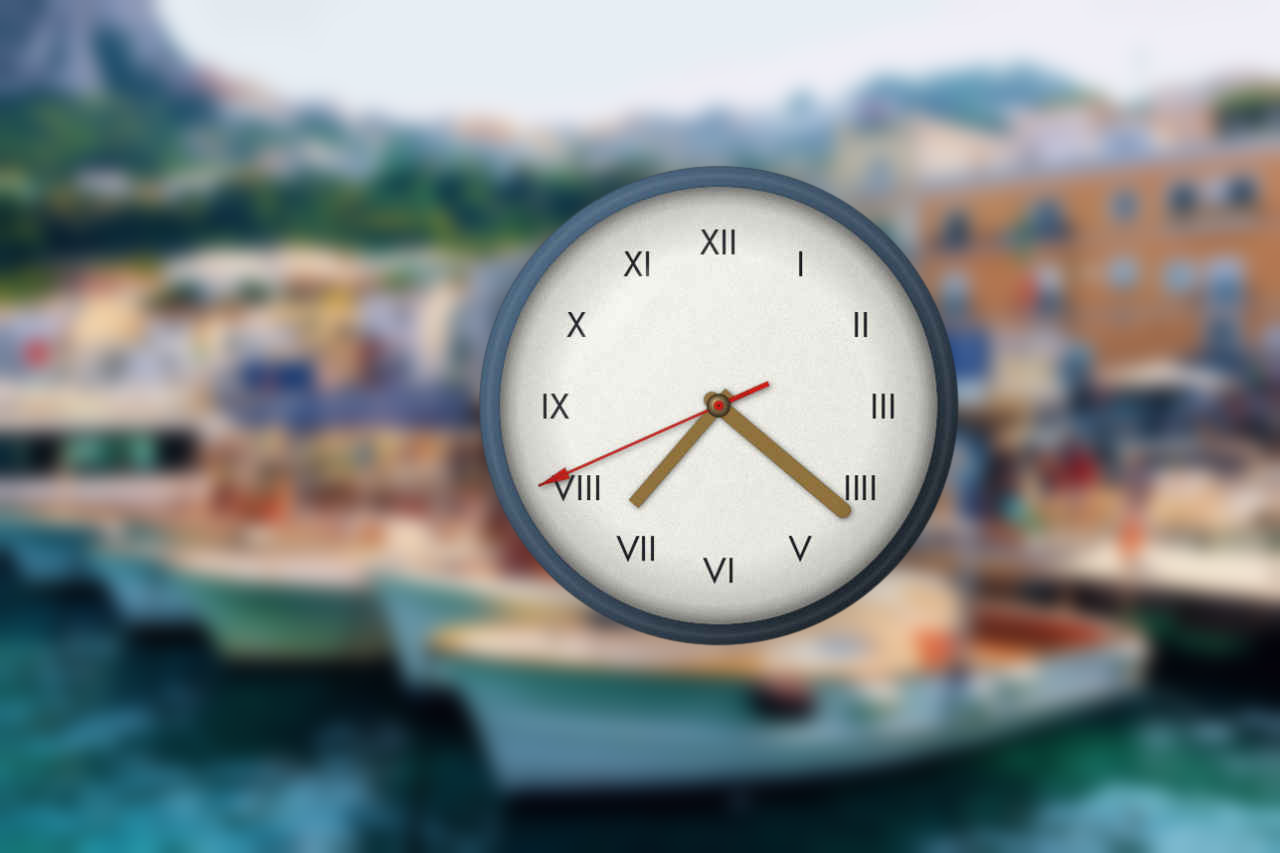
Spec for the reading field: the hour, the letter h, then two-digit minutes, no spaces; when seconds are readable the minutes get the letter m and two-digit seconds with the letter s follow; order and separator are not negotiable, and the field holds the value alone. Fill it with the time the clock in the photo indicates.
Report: 7h21m41s
